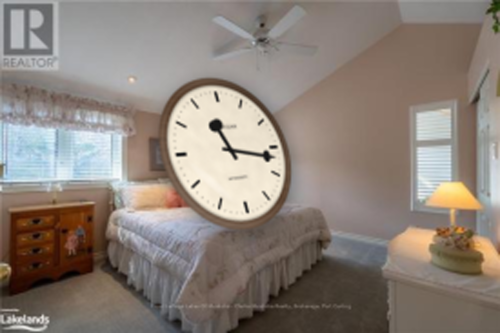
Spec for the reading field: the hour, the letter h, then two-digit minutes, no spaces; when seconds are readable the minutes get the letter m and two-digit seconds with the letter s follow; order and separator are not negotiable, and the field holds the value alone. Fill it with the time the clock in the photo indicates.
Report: 11h17
